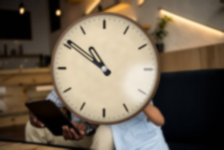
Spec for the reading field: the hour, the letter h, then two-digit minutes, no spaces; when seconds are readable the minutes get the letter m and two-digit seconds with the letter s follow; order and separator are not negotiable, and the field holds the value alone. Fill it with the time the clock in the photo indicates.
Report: 10h51
